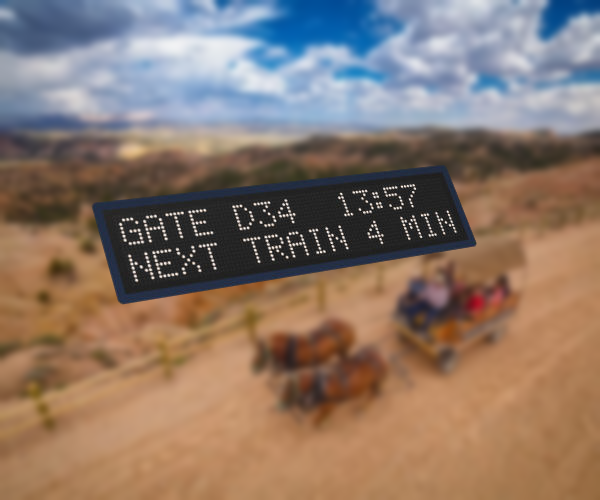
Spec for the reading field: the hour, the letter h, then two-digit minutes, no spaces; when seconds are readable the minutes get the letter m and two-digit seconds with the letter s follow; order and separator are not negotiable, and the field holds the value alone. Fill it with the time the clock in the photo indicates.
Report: 13h57
